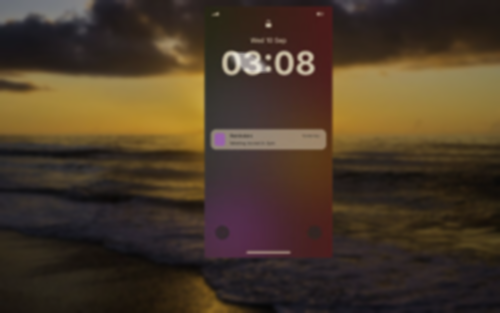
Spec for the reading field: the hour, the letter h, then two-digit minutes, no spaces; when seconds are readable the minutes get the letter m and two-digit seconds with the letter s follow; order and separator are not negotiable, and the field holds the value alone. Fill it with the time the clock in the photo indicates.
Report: 3h08
